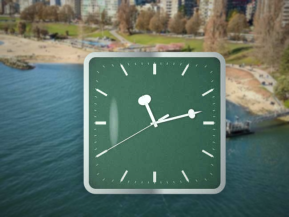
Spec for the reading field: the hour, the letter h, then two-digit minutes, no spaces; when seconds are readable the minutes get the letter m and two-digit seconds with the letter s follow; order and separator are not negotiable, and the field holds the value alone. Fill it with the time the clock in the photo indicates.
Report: 11h12m40s
